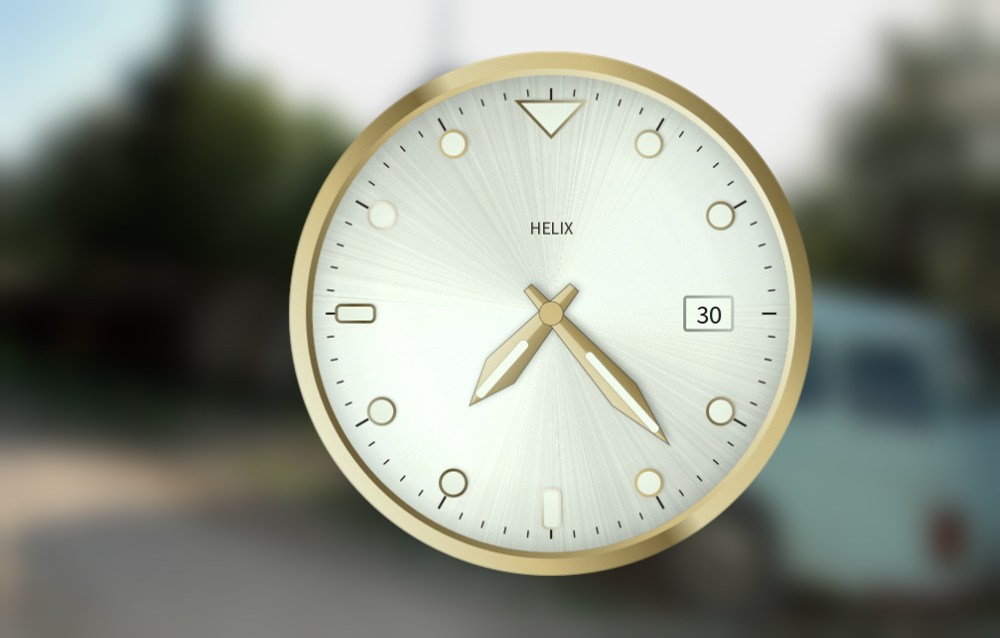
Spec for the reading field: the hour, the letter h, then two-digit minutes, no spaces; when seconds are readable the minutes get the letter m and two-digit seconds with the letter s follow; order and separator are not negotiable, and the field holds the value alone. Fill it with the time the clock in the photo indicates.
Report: 7h23
